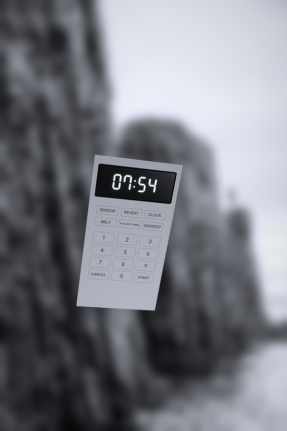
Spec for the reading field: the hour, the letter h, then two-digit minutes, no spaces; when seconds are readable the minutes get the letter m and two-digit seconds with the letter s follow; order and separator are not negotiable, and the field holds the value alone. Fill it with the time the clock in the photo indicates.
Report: 7h54
